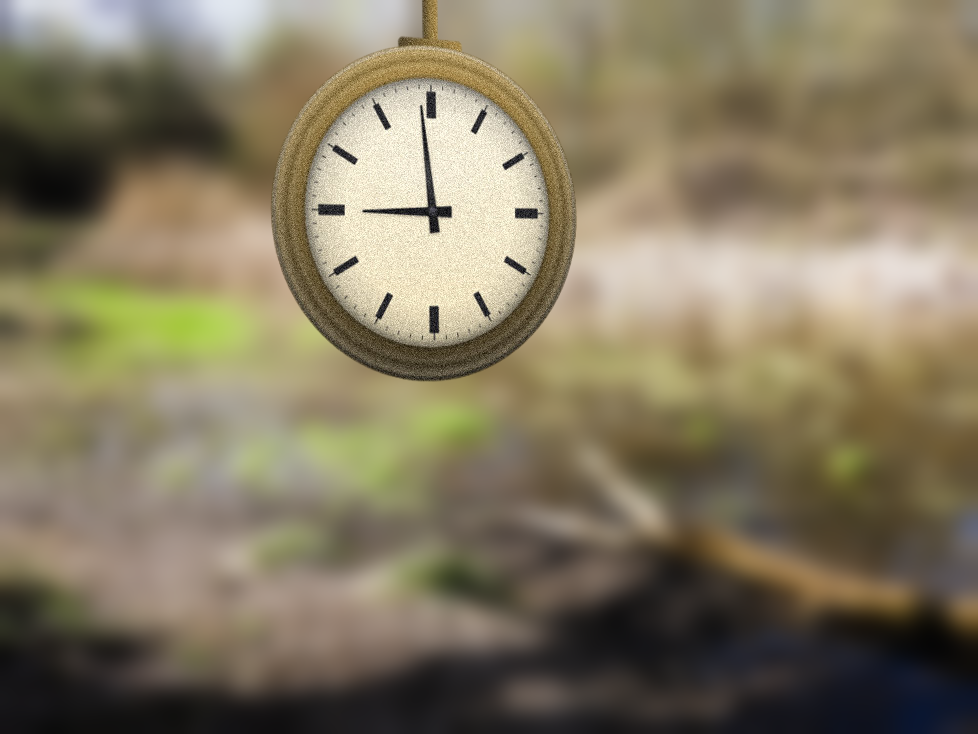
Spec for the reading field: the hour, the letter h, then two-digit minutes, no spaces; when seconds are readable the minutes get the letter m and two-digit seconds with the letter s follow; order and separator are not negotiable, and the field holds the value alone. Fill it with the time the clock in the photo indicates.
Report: 8h59
